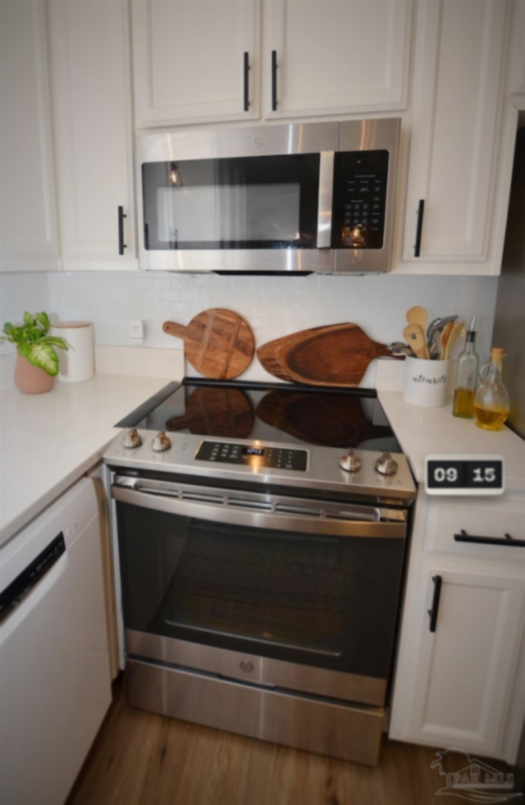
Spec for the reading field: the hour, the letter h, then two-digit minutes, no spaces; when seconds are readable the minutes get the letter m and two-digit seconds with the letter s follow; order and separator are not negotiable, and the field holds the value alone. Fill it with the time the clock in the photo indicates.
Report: 9h15
